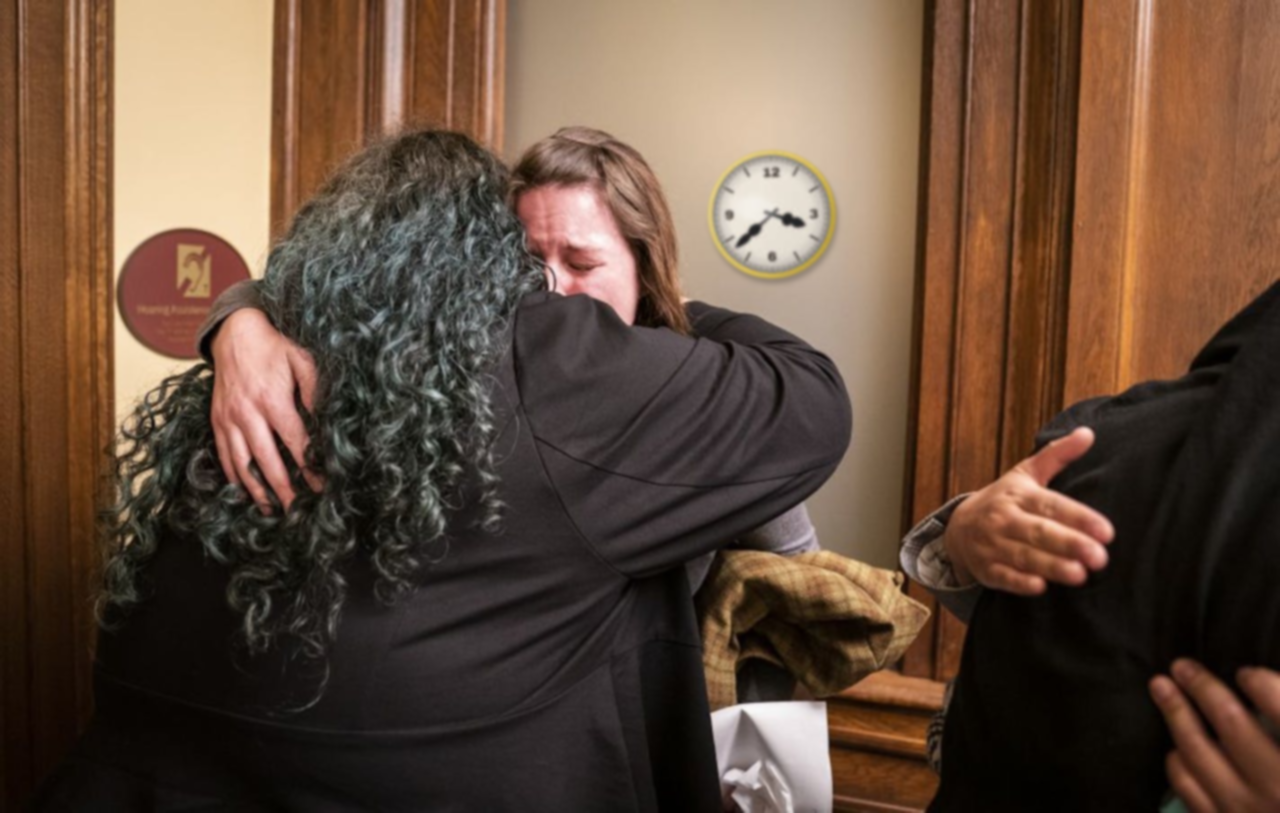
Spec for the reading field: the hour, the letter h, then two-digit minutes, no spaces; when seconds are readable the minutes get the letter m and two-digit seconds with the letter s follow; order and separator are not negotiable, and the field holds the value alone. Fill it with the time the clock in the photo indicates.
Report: 3h38
